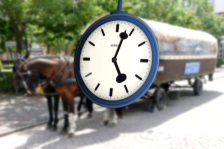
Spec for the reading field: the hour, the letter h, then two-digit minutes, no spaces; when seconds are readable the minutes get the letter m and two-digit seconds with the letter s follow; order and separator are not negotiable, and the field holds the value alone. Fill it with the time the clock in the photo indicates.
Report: 5h03
